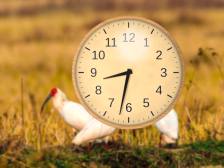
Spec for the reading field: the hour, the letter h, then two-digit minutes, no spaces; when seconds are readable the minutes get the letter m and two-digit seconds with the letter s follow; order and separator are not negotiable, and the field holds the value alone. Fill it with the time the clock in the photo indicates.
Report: 8h32
